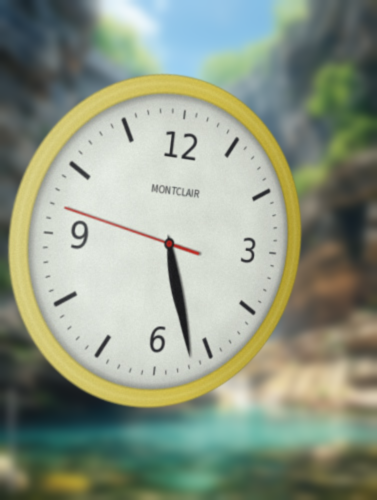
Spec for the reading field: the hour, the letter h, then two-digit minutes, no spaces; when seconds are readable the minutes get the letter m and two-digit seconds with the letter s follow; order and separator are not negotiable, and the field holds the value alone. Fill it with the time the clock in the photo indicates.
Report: 5h26m47s
